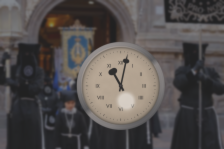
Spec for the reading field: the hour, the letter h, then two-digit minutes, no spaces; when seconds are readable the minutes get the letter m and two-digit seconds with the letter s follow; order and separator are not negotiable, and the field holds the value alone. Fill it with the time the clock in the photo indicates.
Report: 11h02
